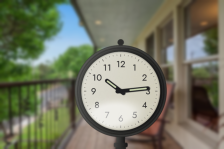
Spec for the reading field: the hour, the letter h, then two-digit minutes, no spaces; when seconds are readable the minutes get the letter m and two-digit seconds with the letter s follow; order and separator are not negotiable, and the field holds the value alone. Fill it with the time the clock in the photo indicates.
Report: 10h14
